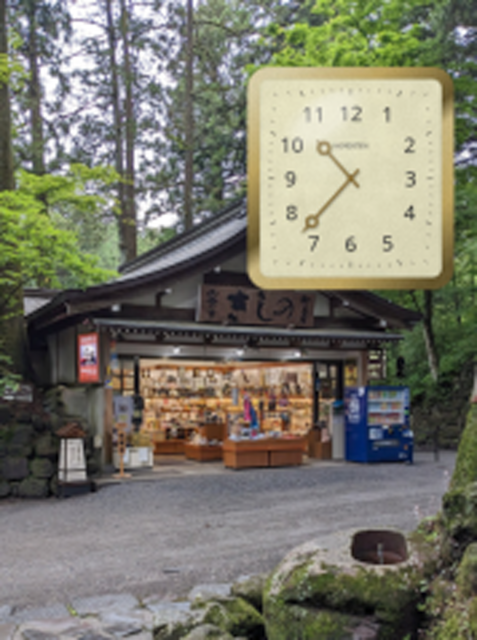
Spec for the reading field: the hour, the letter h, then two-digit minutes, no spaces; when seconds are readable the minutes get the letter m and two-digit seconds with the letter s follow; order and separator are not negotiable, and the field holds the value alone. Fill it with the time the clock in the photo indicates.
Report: 10h37
